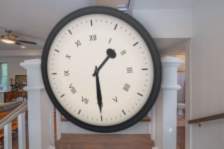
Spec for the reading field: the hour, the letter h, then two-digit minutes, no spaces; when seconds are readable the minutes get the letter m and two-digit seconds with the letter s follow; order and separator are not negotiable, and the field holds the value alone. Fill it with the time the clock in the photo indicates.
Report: 1h30
